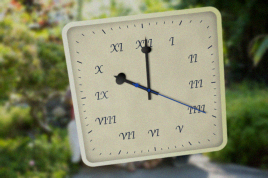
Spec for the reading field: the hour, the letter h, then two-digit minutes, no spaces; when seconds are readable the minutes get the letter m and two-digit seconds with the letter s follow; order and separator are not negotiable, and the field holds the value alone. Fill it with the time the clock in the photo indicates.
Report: 10h00m20s
